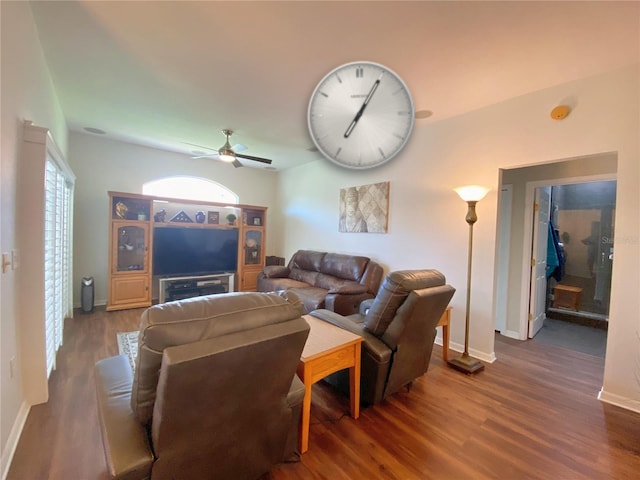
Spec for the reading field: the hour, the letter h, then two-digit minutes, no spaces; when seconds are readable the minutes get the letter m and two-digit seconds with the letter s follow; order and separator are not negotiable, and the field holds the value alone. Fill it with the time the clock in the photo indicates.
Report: 7h05
